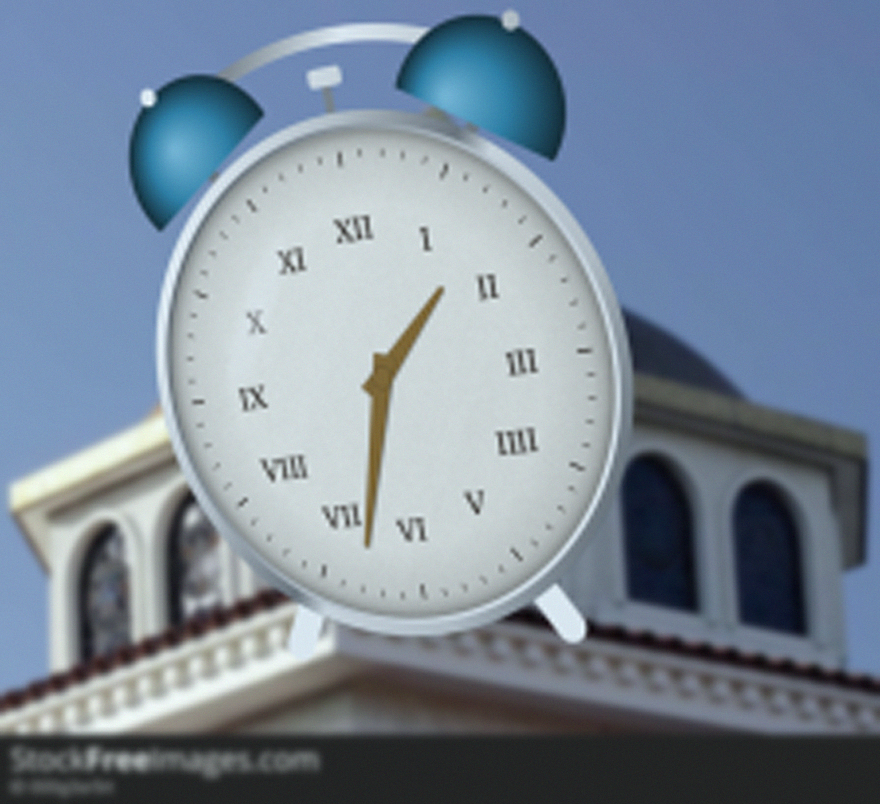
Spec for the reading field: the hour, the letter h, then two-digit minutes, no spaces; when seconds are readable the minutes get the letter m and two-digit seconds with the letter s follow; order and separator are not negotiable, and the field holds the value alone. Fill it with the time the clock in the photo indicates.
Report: 1h33
